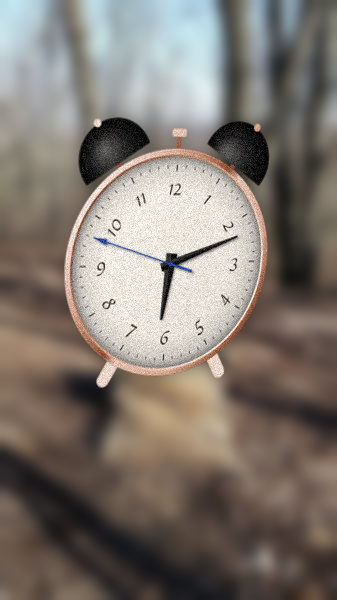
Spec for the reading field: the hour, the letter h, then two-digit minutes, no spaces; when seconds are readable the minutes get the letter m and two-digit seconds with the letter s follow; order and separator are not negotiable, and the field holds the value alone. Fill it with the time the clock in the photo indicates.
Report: 6h11m48s
